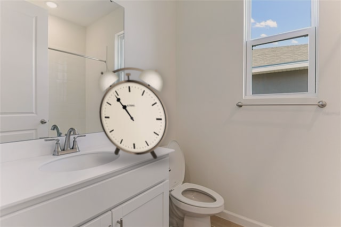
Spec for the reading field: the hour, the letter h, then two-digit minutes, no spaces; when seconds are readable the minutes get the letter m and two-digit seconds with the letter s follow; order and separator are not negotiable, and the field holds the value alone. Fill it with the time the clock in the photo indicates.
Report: 10h54
